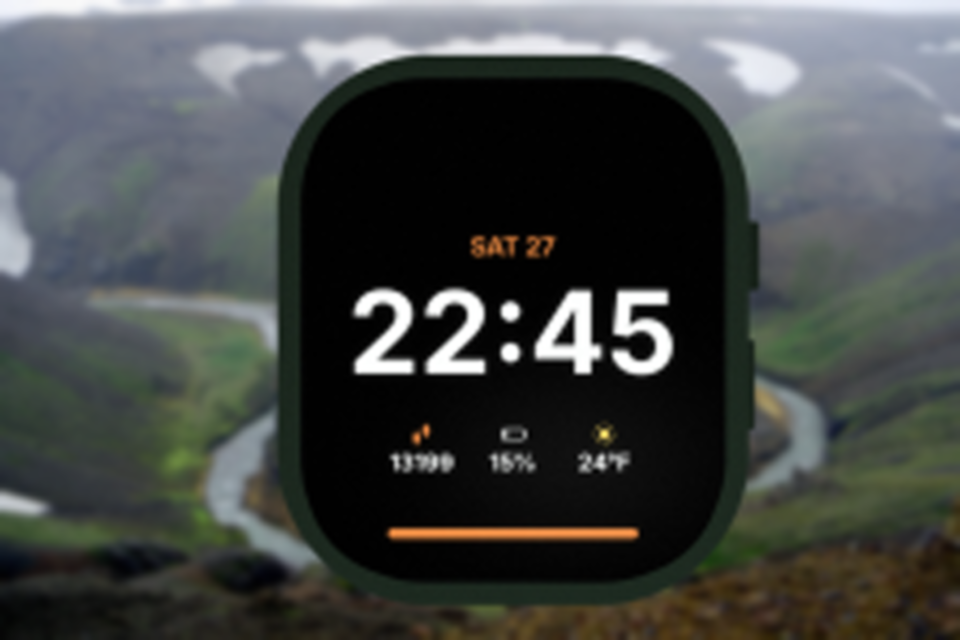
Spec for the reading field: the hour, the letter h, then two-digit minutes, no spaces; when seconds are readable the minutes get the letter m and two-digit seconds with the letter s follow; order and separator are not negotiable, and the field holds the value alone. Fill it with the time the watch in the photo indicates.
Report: 22h45
